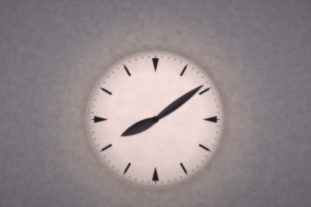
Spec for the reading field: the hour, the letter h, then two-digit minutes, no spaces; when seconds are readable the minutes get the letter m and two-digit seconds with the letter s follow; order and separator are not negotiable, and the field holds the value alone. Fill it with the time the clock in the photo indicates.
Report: 8h09
